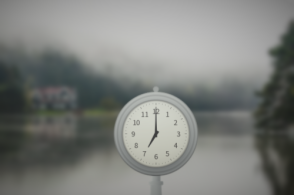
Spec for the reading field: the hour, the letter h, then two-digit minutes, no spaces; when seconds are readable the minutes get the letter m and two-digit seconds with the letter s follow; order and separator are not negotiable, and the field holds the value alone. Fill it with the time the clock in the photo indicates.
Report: 7h00
